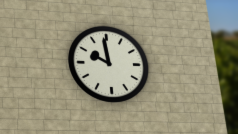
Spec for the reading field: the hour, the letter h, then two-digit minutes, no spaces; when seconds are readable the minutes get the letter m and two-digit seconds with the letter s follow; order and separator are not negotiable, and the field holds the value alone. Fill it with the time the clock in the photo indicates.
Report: 9h59
